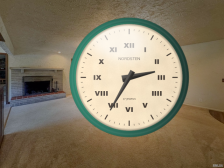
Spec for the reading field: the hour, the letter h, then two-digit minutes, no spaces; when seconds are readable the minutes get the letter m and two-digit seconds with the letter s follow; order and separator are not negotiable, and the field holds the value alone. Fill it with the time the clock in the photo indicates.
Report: 2h35
